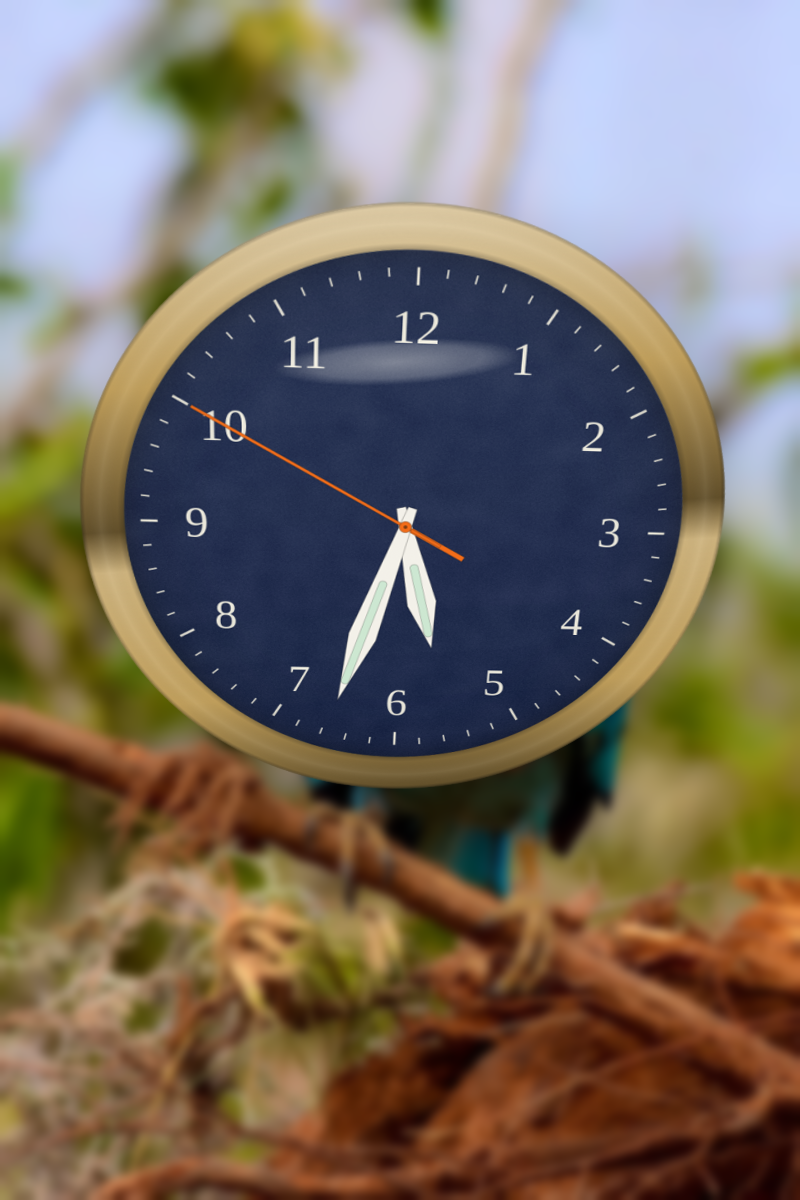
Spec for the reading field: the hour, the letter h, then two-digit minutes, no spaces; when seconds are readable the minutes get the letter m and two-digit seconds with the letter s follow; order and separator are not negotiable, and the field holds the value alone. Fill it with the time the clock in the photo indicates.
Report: 5h32m50s
